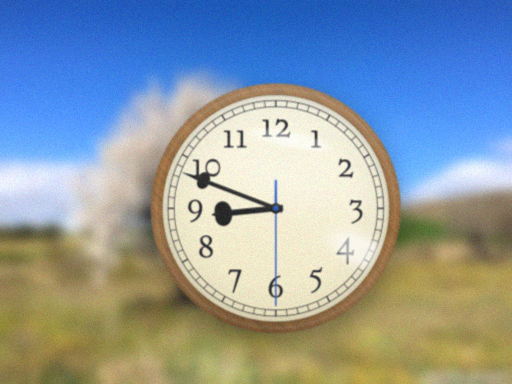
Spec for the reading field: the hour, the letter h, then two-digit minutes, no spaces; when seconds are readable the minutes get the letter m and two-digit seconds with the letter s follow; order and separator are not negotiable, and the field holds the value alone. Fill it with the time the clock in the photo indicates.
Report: 8h48m30s
